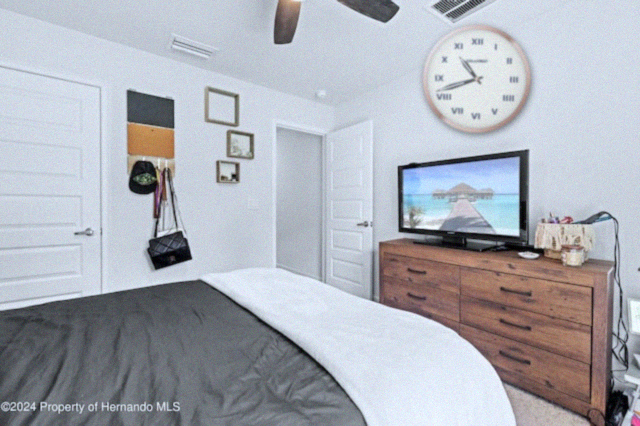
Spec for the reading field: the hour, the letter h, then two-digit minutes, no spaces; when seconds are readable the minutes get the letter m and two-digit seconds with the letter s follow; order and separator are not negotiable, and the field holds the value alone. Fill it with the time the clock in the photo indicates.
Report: 10h42
